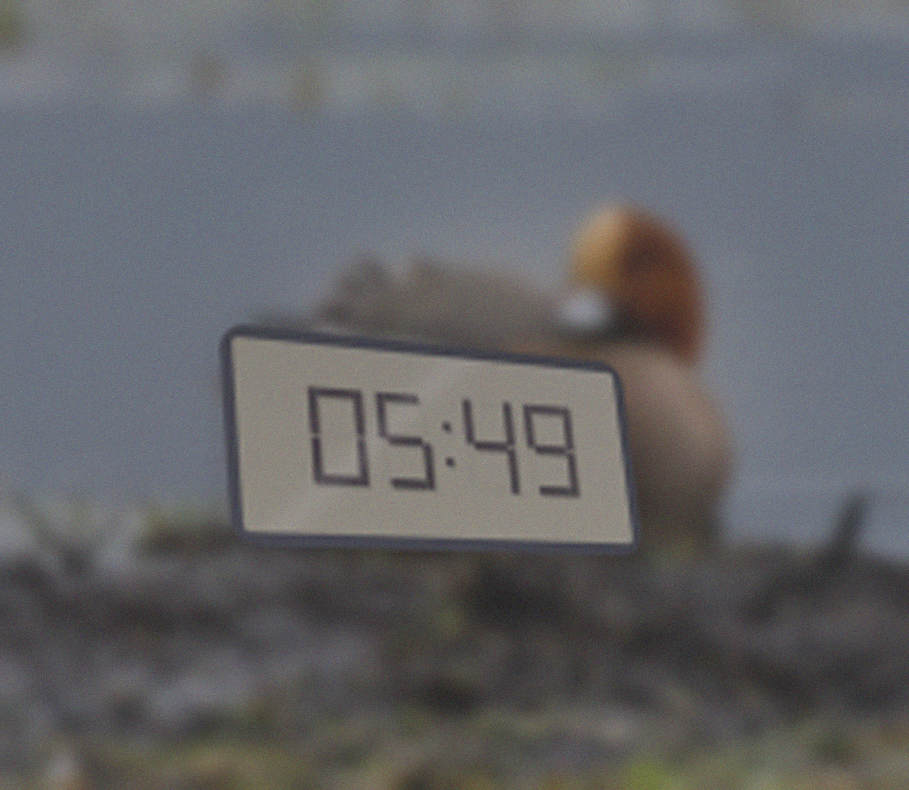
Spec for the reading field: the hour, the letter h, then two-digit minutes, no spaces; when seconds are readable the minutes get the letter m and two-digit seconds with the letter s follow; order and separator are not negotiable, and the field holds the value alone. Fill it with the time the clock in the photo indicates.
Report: 5h49
